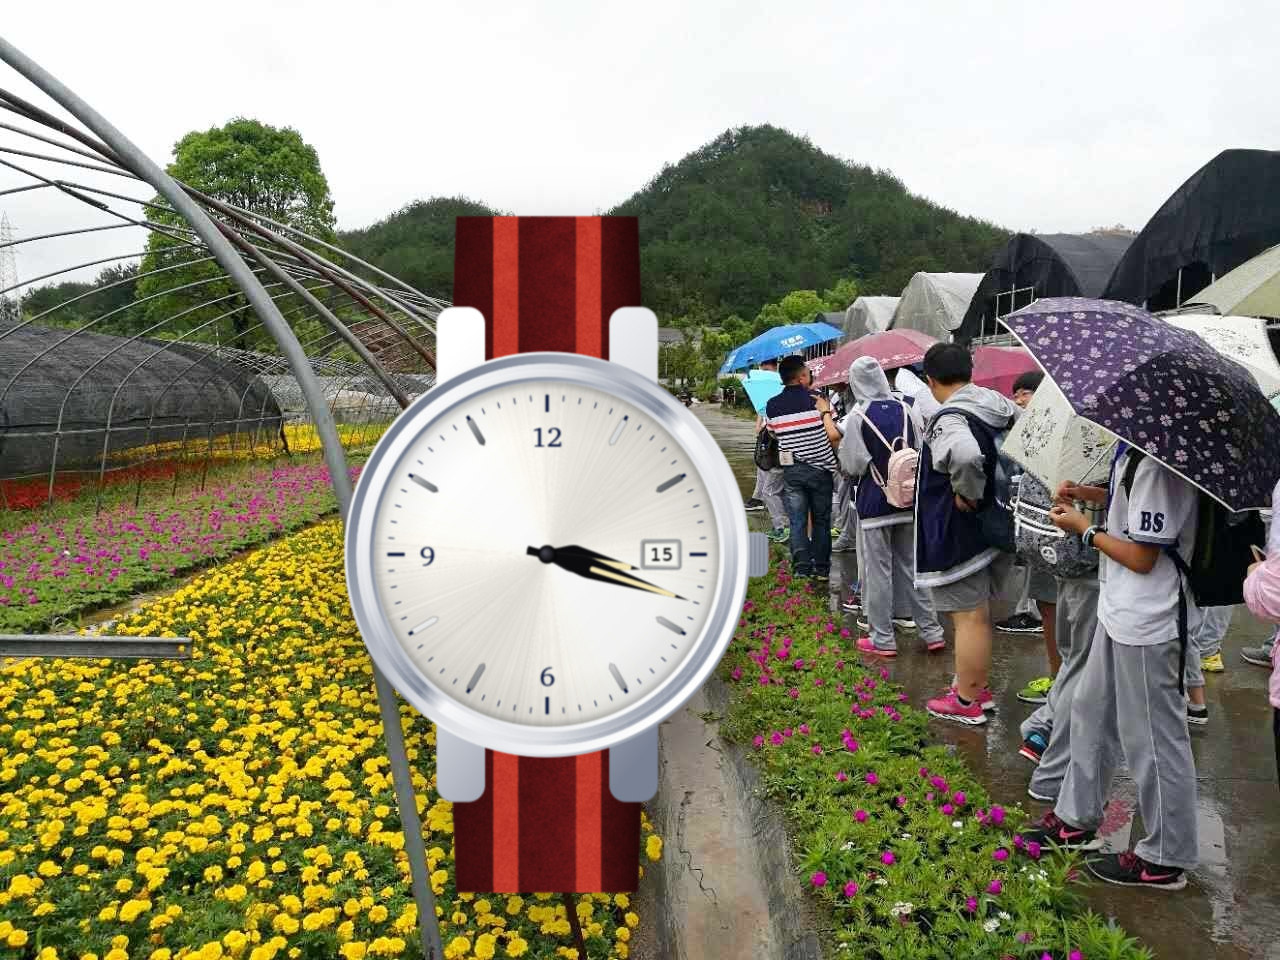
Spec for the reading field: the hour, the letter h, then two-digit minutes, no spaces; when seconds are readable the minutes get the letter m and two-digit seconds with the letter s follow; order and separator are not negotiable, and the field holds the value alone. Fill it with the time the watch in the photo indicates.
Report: 3h18
